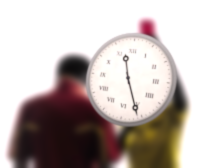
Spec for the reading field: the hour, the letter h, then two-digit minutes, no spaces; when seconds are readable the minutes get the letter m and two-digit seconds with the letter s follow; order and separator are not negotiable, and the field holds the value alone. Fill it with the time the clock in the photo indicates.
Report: 11h26
